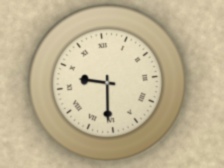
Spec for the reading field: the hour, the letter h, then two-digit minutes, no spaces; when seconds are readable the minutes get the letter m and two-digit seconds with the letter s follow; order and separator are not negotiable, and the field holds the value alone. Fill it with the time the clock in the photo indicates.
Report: 9h31
